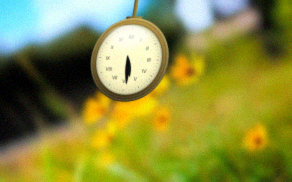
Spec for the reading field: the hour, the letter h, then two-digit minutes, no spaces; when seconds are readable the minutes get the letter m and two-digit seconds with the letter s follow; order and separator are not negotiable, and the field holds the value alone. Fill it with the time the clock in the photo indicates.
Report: 5h29
